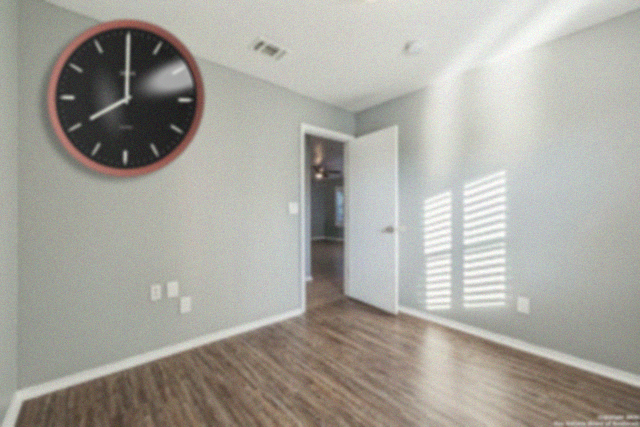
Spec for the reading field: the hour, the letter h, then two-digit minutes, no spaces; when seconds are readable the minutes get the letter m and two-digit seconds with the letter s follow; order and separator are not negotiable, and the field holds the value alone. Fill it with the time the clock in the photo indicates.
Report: 8h00
